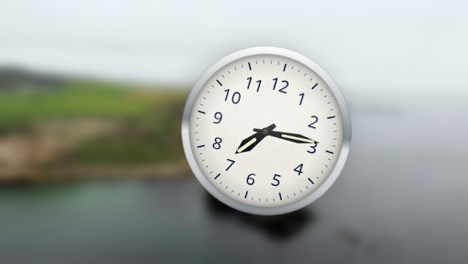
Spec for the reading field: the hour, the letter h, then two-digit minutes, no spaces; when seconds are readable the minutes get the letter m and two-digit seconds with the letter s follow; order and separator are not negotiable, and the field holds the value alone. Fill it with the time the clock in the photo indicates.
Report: 7h14
